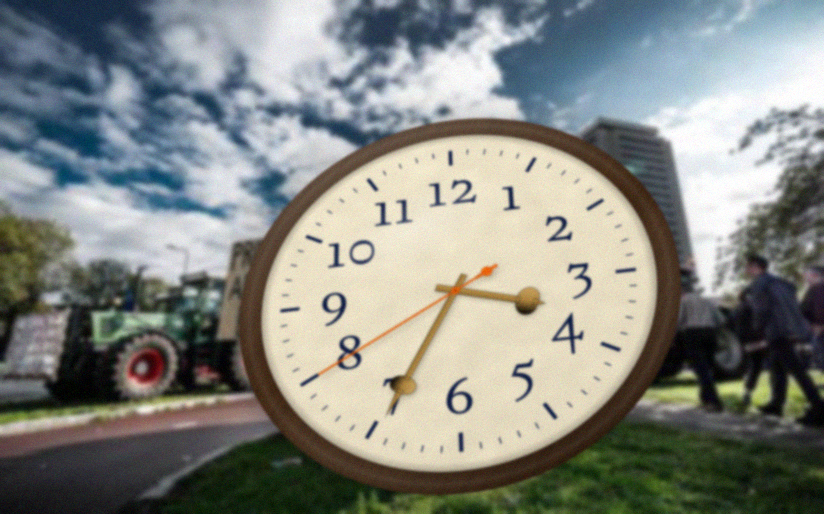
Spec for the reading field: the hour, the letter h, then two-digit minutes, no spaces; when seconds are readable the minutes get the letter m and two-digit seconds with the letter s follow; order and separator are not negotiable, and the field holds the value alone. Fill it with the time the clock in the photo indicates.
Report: 3h34m40s
